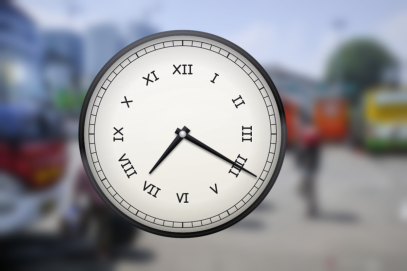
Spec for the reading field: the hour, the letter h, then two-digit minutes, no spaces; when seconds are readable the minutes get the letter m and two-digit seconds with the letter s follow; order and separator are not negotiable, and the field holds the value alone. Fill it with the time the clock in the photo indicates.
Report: 7h20
